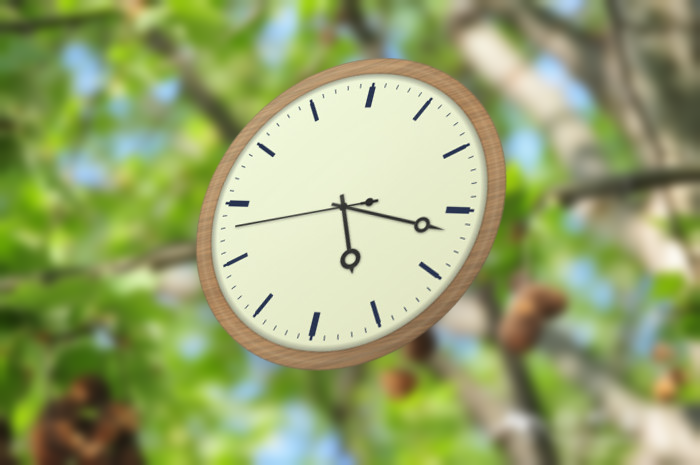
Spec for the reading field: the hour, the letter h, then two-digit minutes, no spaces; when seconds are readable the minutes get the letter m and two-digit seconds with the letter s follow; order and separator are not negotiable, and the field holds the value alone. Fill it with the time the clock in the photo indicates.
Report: 5h16m43s
